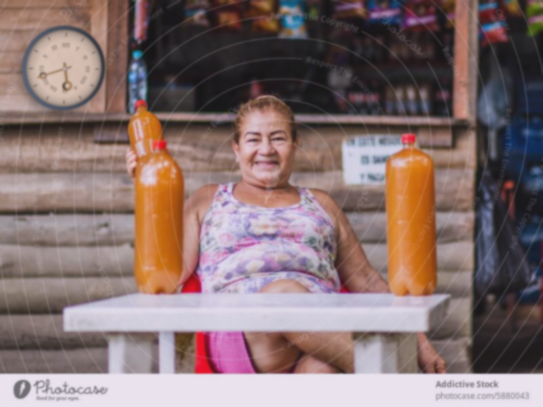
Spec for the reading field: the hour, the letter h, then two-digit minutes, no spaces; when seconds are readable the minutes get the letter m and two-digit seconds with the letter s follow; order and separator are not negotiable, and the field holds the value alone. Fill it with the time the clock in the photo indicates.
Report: 5h42
